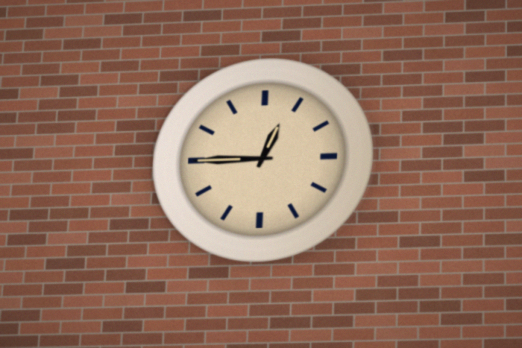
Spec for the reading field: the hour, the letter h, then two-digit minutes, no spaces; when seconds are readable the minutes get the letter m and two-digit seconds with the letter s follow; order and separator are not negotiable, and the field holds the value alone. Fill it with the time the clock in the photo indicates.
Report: 12h45
